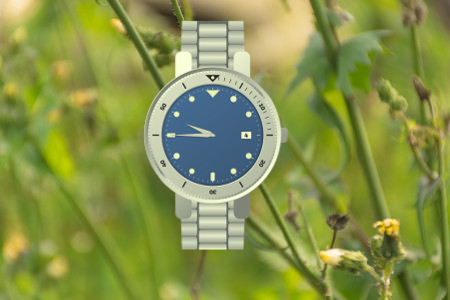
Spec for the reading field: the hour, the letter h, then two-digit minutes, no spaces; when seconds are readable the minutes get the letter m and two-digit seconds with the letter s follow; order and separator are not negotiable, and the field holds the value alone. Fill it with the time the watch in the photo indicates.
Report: 9h45
